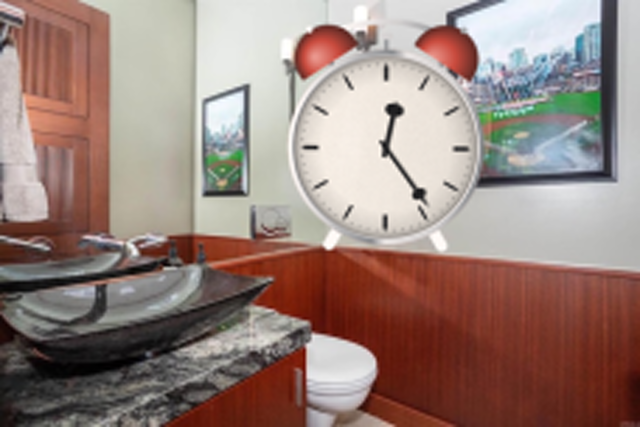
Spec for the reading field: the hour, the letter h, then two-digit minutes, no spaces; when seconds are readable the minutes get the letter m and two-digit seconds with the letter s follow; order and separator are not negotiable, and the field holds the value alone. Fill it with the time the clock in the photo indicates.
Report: 12h24
